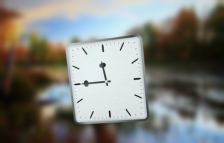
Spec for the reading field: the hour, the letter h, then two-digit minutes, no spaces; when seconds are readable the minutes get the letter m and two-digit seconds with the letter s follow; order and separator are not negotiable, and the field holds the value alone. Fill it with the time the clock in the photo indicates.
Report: 11h45
